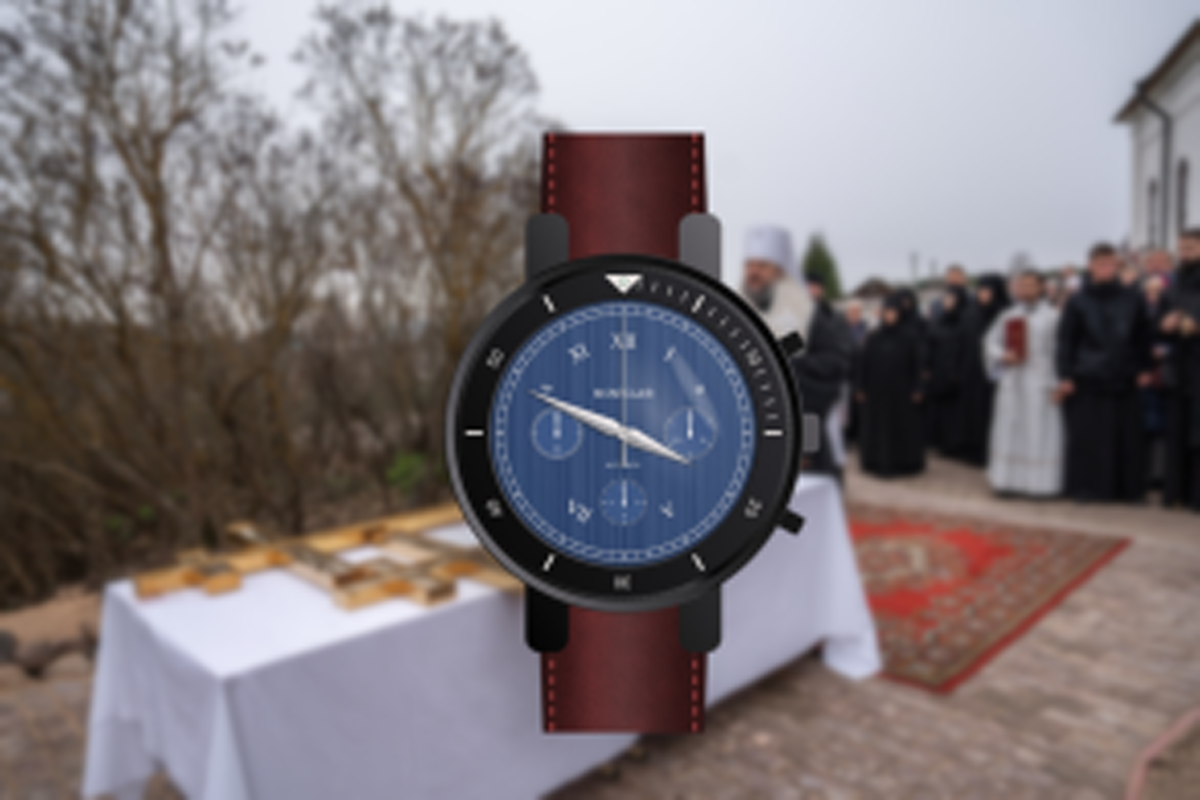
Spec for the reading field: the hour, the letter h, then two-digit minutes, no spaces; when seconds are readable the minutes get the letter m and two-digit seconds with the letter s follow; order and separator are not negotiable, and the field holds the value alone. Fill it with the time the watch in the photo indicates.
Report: 3h49
